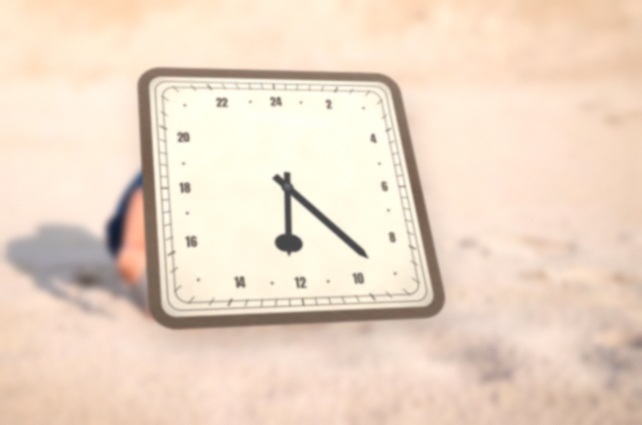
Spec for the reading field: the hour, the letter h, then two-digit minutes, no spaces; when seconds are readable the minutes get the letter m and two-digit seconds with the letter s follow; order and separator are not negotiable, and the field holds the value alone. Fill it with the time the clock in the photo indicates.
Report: 12h23
